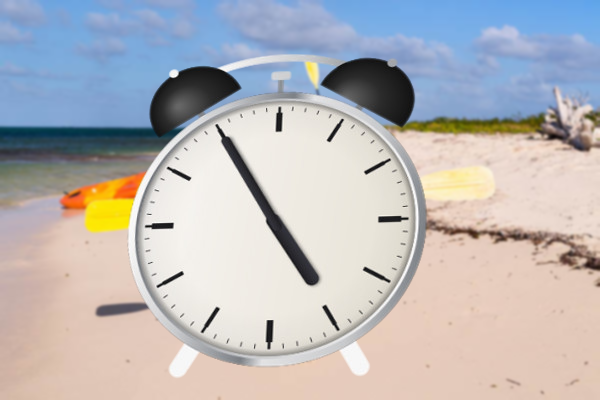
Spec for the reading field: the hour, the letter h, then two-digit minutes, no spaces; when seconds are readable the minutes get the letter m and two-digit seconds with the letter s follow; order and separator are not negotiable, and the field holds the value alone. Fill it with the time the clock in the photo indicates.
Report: 4h55
